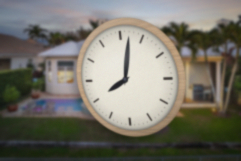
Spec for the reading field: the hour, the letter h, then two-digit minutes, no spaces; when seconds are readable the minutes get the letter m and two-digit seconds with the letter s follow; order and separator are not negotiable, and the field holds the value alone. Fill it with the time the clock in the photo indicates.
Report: 8h02
